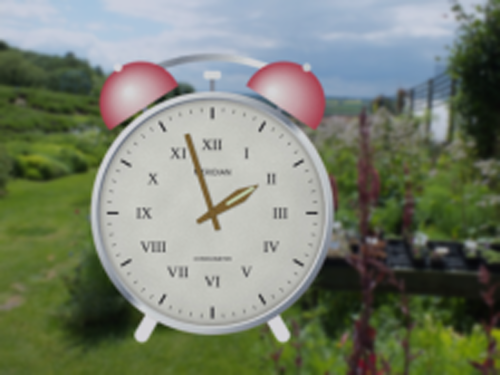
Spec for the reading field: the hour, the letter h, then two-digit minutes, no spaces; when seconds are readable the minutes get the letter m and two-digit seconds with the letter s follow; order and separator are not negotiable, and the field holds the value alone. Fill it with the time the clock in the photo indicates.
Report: 1h57
